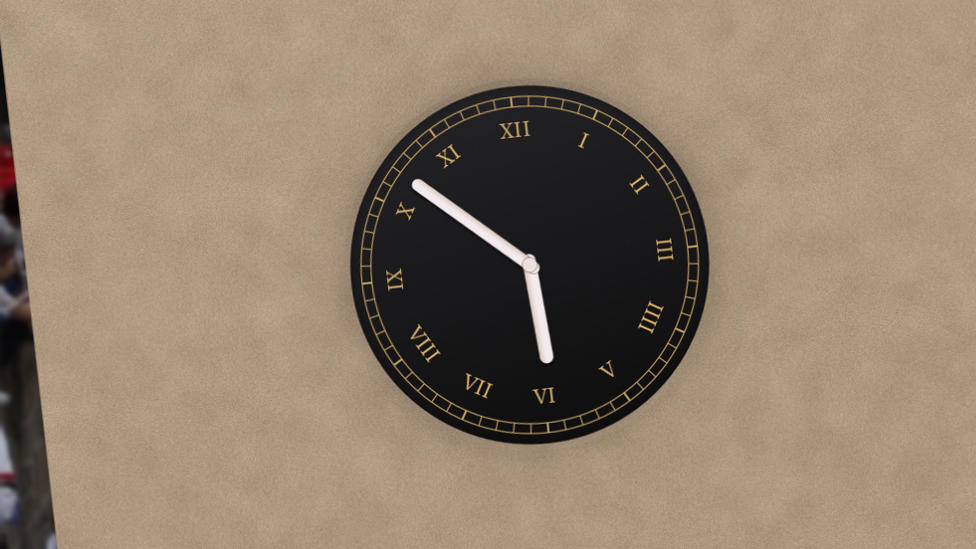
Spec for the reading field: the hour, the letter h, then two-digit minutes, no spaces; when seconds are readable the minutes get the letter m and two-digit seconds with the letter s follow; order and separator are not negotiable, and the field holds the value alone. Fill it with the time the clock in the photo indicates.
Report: 5h52
